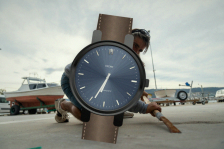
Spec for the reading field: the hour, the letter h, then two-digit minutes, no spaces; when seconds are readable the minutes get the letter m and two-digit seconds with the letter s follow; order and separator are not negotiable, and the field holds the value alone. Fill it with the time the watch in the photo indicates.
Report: 6h34
